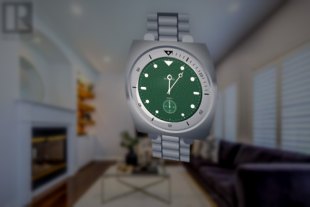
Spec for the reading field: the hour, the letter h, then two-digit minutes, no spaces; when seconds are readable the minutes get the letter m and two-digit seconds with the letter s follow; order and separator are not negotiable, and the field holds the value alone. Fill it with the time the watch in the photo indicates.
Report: 12h06
